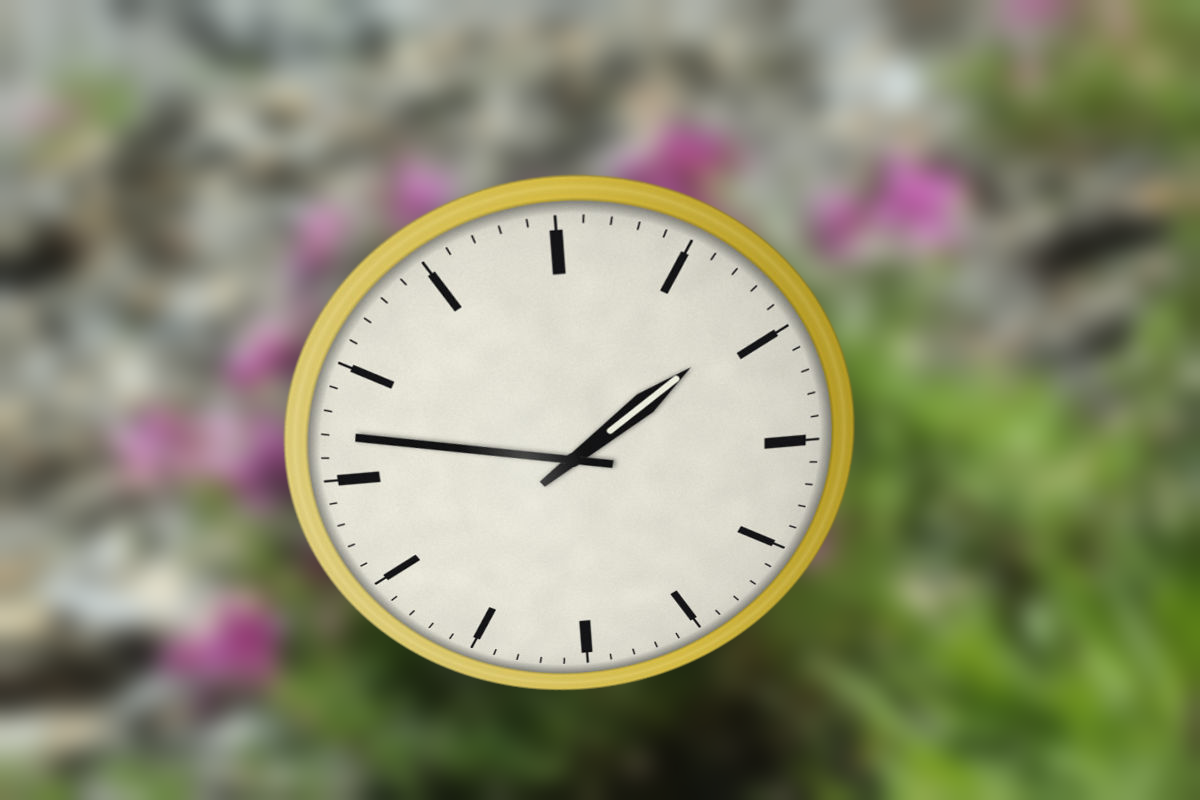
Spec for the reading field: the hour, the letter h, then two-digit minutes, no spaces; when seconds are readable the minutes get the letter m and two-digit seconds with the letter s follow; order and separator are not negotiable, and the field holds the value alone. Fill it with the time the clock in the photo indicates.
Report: 1h47
